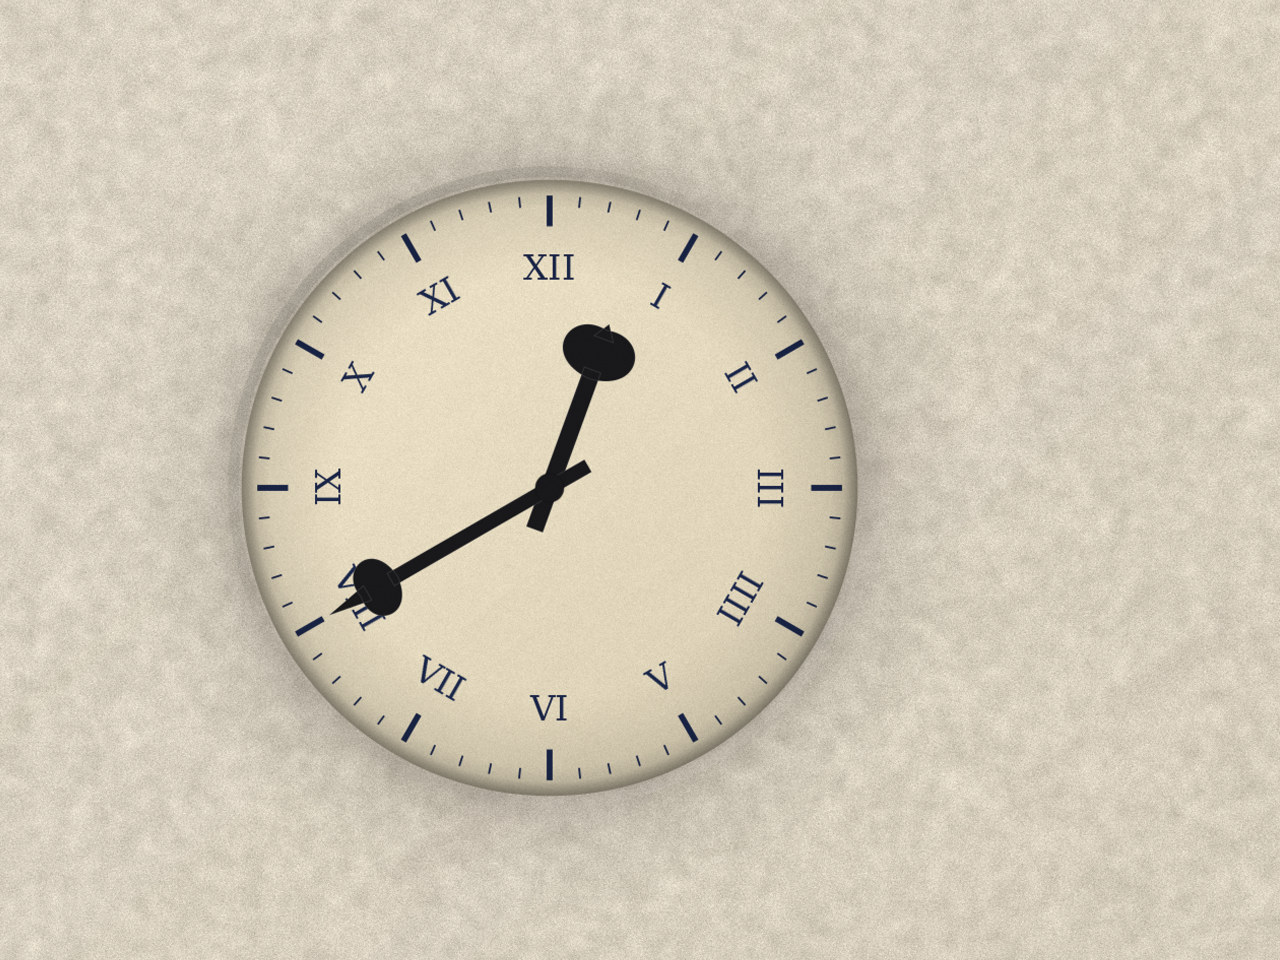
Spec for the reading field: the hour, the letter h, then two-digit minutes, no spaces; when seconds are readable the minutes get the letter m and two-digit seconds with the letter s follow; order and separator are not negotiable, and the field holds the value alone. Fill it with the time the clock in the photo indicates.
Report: 12h40
